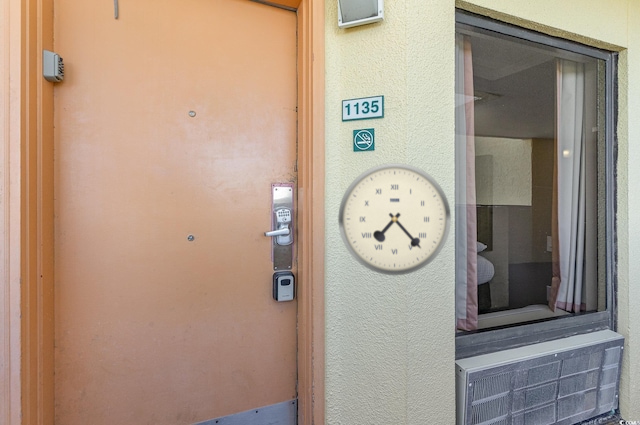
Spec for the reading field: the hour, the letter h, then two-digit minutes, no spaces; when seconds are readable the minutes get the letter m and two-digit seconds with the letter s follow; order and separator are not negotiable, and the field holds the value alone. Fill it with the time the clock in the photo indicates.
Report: 7h23
